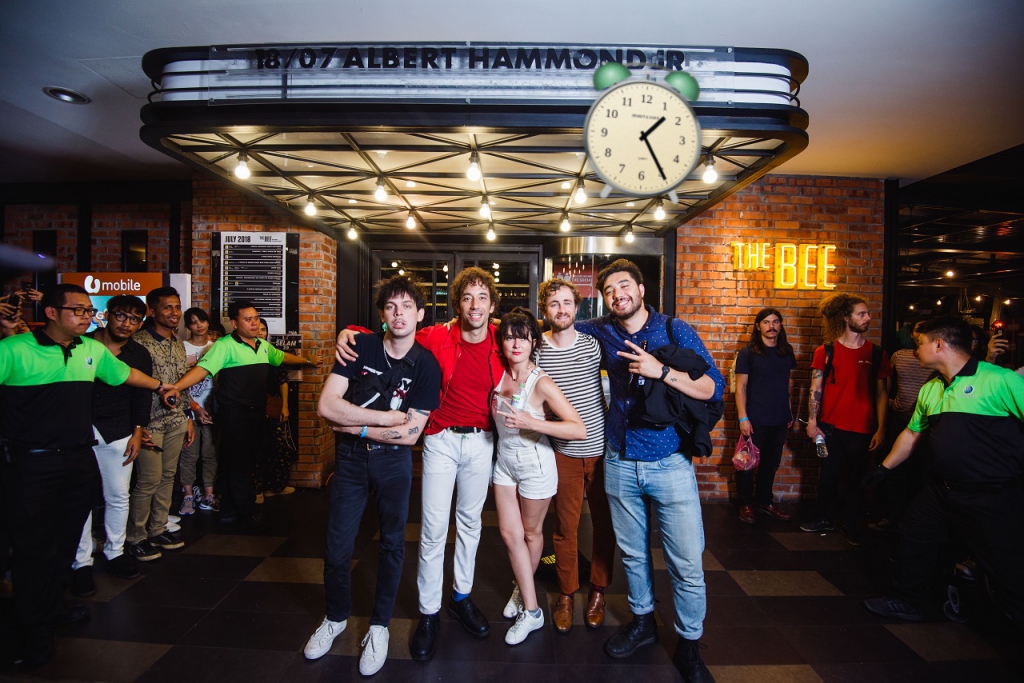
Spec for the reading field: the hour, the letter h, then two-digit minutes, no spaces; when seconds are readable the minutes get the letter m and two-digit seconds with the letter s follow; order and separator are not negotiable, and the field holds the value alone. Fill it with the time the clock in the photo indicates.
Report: 1h25
